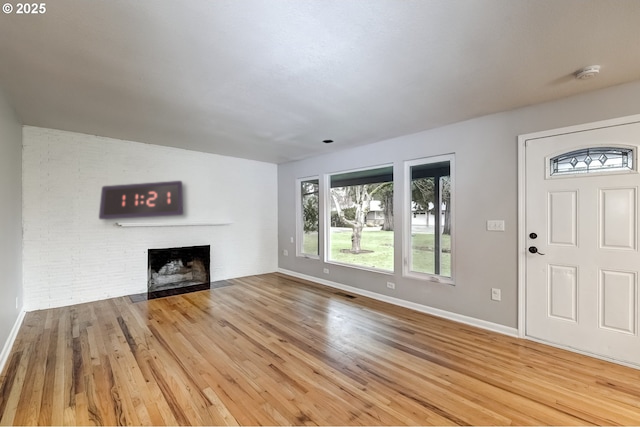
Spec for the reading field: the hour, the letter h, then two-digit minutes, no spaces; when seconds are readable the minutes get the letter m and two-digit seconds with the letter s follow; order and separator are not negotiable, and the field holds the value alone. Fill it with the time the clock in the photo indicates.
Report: 11h21
